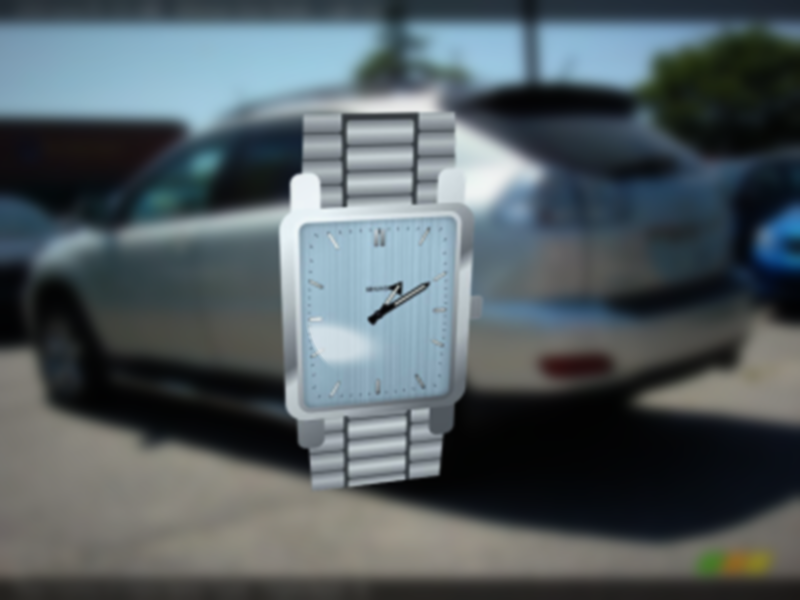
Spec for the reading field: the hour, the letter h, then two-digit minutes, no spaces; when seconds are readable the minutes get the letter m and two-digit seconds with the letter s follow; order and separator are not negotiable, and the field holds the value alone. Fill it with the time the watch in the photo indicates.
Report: 1h10
